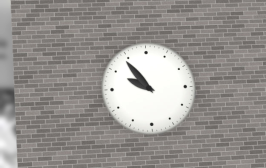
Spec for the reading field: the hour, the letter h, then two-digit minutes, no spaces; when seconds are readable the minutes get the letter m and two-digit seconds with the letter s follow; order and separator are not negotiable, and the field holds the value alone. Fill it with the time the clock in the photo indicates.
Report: 9h54
